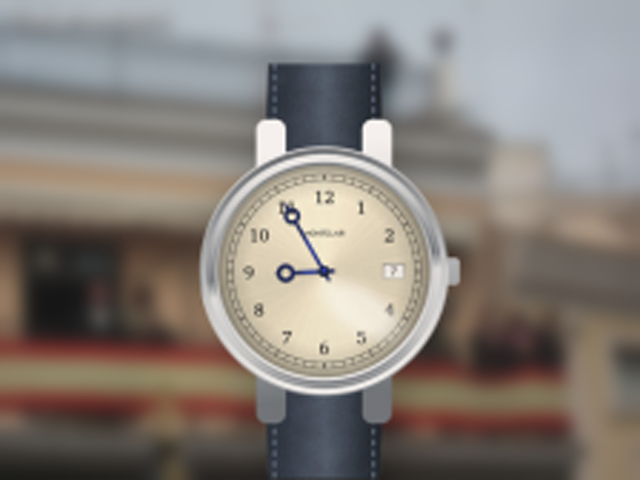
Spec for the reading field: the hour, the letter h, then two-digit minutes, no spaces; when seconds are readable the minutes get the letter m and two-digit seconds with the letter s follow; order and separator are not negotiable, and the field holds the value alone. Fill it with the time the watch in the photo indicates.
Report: 8h55
